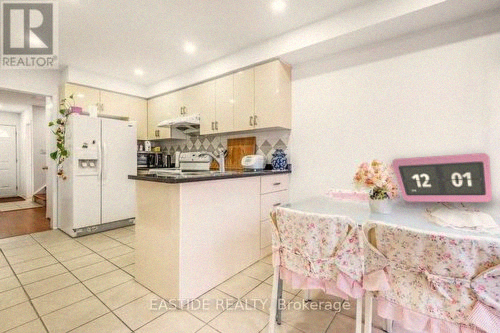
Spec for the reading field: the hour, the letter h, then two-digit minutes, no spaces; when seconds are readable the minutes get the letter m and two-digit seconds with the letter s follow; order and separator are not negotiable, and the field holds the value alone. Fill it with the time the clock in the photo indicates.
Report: 12h01
